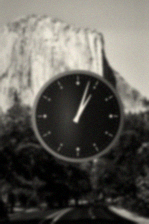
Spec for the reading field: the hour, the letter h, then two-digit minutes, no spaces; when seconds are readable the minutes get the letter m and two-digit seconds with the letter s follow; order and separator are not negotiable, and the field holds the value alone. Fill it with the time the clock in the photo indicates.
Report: 1h03
